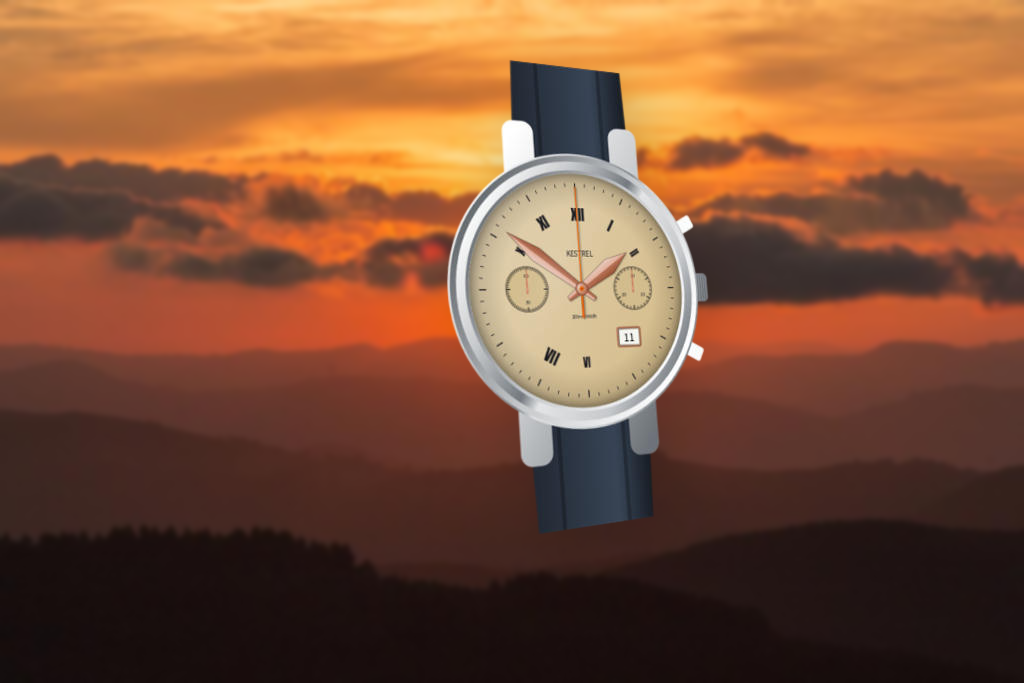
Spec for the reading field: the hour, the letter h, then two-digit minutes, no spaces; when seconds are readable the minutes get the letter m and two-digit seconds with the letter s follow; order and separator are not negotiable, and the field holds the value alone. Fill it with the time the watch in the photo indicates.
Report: 1h51
